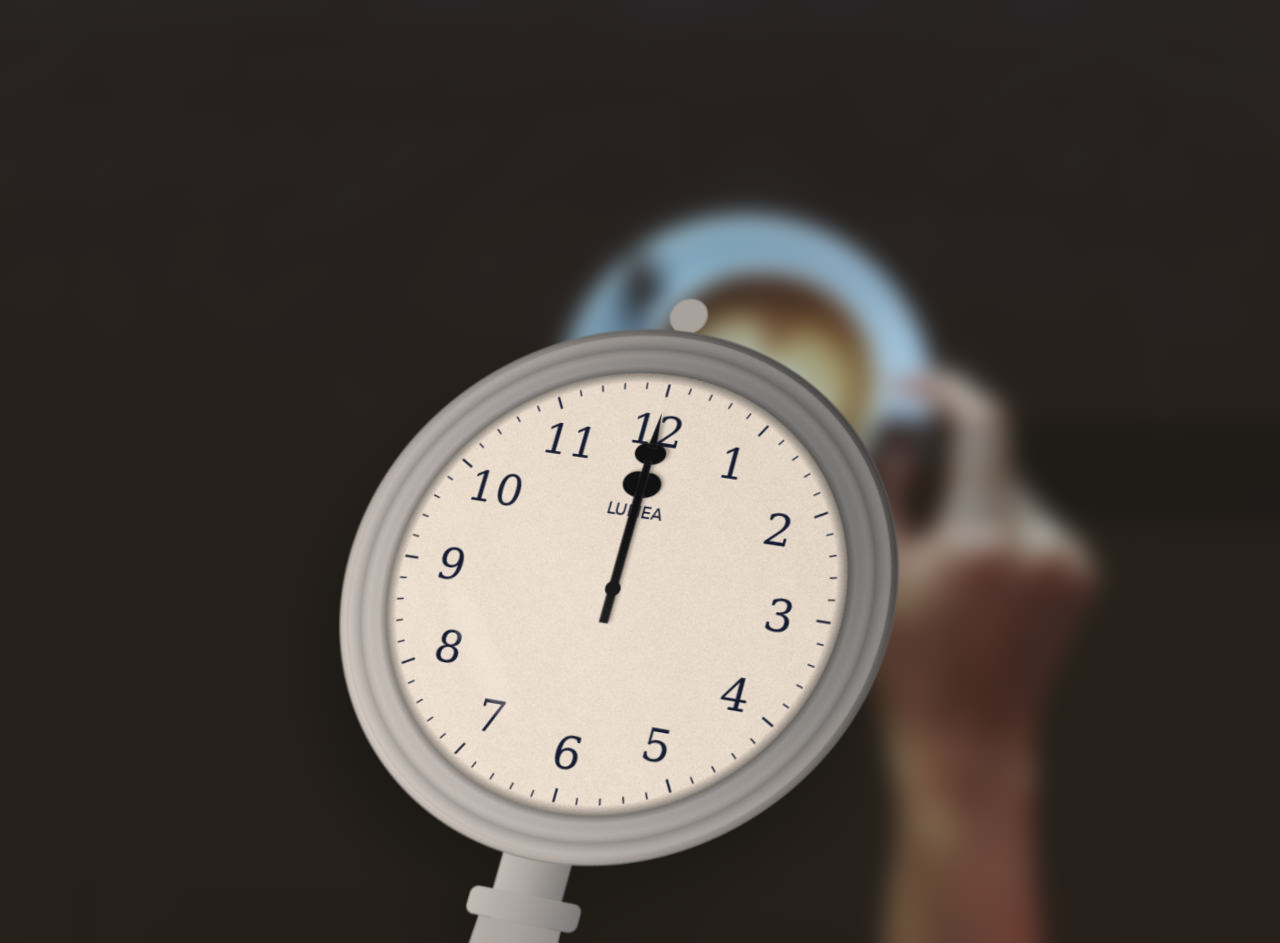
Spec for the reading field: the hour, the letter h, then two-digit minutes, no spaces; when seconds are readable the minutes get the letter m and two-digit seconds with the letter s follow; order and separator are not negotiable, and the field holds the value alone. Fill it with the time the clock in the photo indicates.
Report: 12h00
